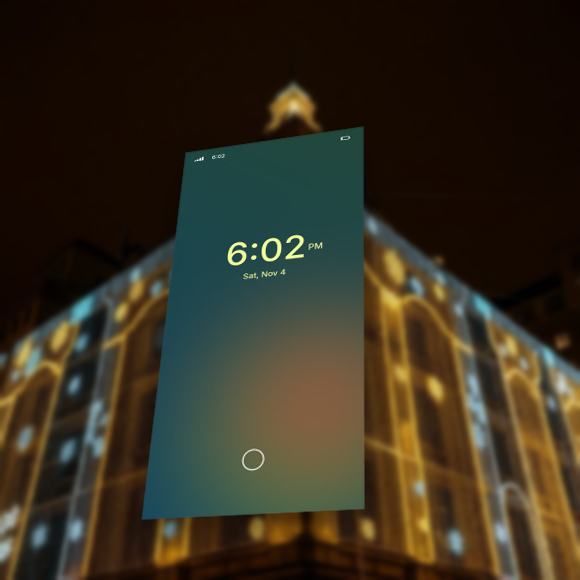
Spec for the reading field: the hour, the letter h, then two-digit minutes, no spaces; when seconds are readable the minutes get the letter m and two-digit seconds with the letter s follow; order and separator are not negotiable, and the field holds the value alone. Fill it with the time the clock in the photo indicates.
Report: 6h02
